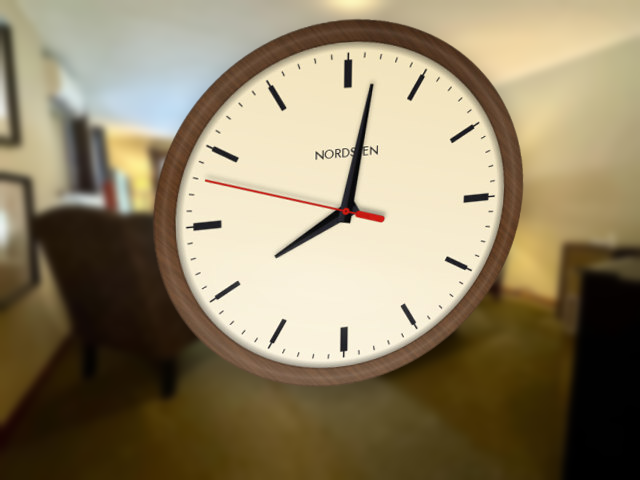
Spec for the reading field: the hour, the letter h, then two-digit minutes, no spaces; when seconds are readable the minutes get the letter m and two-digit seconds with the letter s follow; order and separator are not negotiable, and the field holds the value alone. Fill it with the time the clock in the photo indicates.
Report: 8h01m48s
